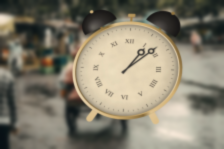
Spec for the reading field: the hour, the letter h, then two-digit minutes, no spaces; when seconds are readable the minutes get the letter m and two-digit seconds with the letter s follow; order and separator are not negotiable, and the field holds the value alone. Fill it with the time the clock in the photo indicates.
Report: 1h08
